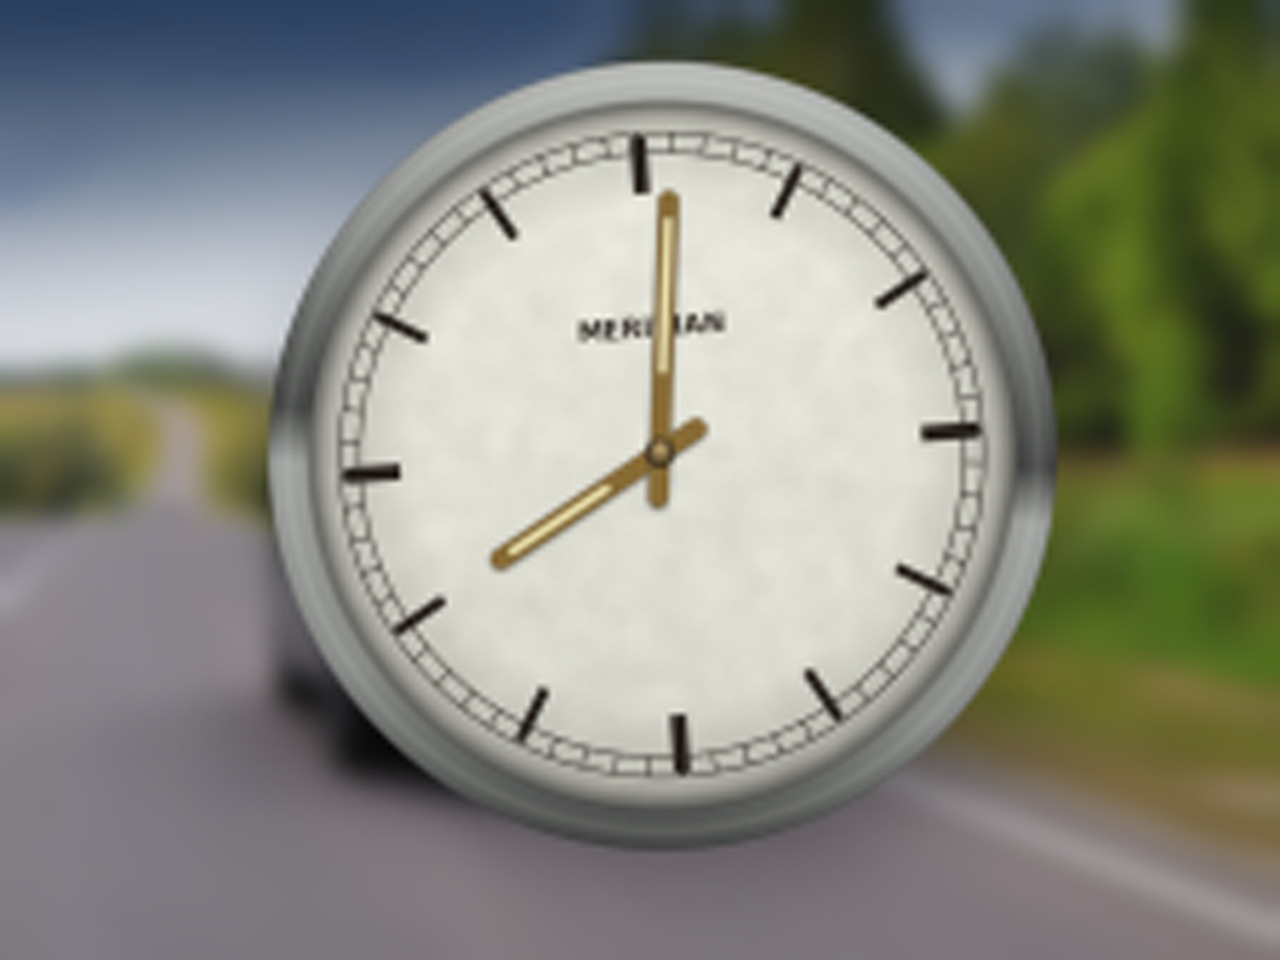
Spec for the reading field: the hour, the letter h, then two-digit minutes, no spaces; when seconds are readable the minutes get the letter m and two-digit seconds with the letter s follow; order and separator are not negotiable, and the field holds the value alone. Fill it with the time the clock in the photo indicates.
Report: 8h01
